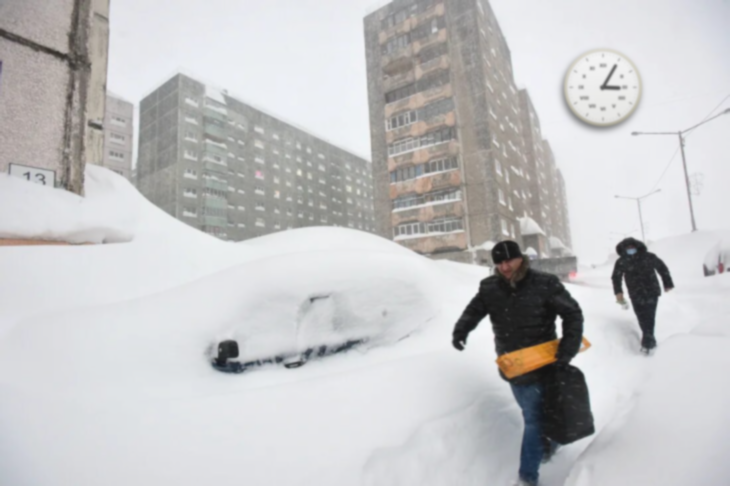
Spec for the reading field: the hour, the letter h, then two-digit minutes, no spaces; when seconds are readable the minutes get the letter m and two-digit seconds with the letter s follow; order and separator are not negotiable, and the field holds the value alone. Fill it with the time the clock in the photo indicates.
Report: 3h05
